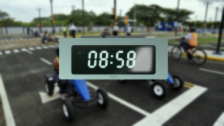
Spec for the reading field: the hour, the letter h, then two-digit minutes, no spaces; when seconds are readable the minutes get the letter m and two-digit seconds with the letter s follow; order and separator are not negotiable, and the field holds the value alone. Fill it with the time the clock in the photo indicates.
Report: 8h58
